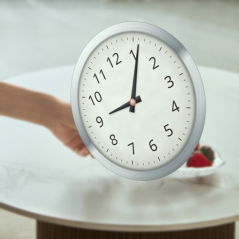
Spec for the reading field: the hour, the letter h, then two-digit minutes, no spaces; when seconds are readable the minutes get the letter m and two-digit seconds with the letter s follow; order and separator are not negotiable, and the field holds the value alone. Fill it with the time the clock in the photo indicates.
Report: 9h06
